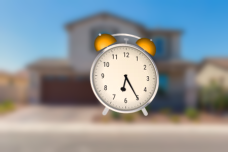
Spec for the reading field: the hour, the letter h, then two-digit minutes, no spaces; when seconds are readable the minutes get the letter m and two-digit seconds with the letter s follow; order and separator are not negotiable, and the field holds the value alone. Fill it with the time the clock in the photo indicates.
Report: 6h25
